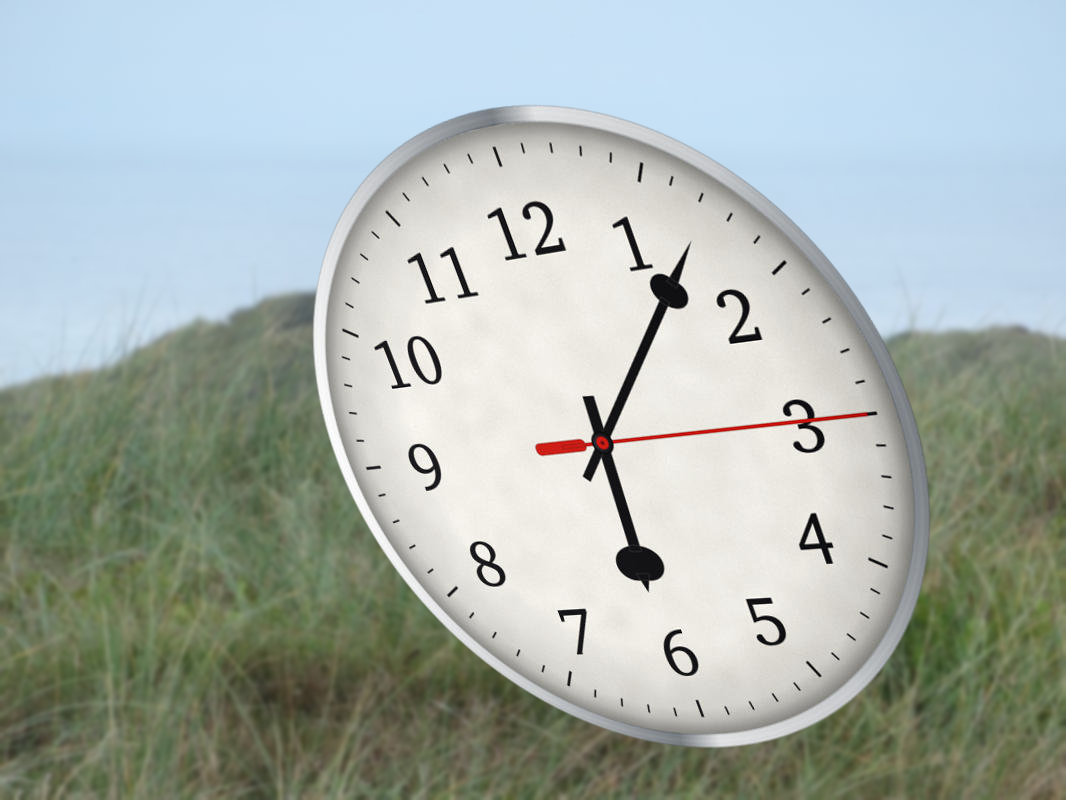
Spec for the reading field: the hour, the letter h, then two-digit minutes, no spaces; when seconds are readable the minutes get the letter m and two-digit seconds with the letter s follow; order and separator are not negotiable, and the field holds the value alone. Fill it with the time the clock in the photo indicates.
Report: 6h07m15s
